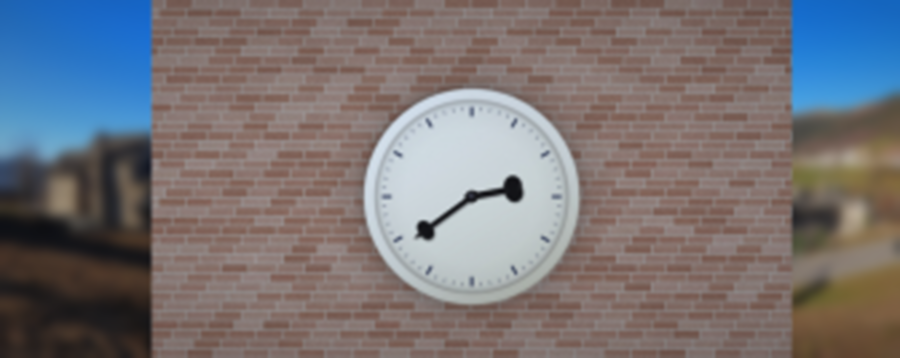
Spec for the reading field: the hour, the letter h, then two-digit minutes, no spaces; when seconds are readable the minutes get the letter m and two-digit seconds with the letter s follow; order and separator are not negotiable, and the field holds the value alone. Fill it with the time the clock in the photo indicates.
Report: 2h39
